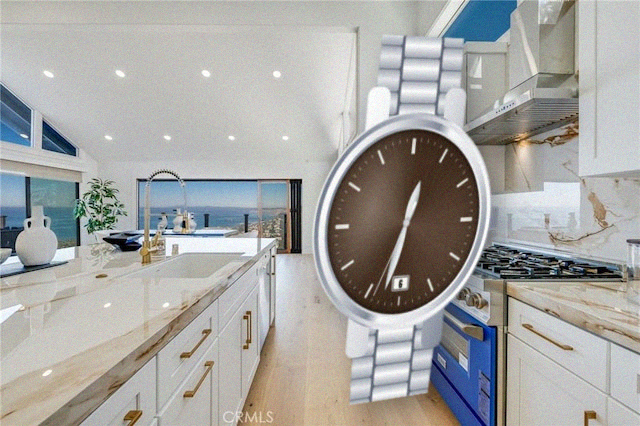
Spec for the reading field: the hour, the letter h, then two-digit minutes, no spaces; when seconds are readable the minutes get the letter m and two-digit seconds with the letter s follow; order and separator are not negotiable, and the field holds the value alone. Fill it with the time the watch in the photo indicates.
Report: 12h32m34s
